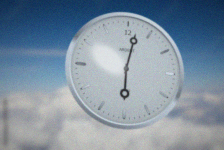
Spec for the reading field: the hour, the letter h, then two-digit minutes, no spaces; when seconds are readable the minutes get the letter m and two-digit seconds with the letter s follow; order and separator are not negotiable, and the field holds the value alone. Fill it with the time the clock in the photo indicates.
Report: 6h02
